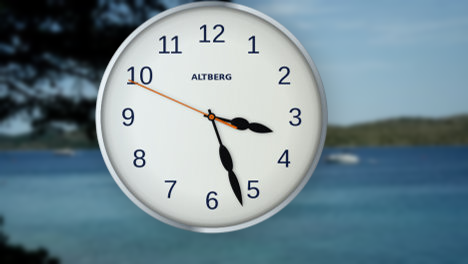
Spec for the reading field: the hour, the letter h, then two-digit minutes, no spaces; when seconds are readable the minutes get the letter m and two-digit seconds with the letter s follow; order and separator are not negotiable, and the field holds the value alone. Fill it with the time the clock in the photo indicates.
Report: 3h26m49s
